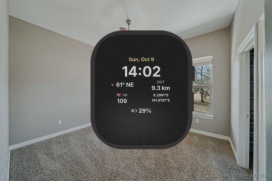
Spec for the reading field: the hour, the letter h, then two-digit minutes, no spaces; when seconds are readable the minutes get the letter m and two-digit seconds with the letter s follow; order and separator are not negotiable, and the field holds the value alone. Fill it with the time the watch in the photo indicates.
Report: 14h02
